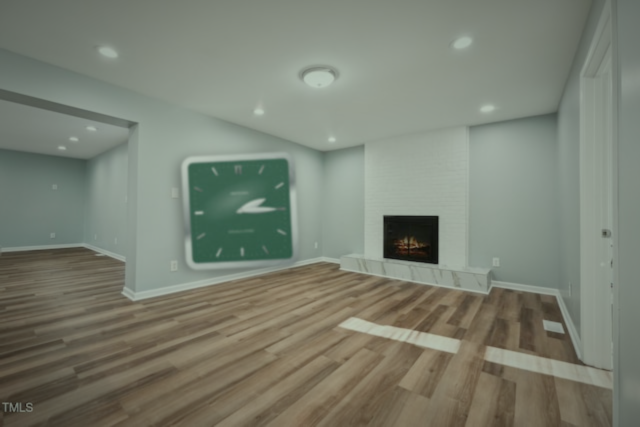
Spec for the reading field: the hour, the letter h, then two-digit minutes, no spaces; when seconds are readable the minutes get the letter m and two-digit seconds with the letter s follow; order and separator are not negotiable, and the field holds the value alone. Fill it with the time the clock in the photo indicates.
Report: 2h15
